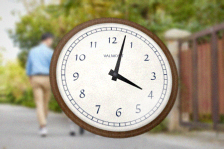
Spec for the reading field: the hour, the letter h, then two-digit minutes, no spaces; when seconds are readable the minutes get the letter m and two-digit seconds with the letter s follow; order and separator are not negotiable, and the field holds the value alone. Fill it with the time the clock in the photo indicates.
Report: 4h03
